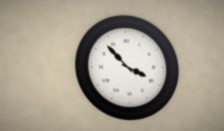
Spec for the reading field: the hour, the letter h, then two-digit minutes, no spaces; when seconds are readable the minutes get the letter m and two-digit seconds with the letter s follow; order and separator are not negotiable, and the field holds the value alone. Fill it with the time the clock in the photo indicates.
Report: 3h53
